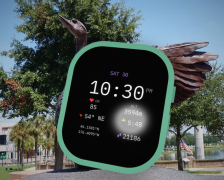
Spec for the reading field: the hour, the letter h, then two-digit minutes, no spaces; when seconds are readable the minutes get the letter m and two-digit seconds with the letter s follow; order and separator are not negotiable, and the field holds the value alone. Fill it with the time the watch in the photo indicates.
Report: 10h30
